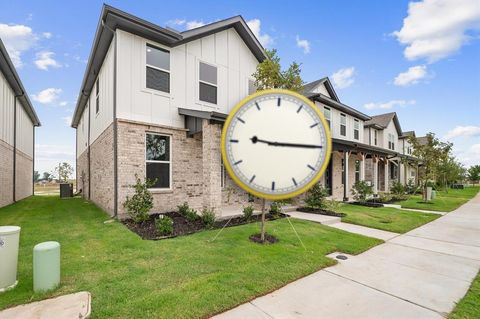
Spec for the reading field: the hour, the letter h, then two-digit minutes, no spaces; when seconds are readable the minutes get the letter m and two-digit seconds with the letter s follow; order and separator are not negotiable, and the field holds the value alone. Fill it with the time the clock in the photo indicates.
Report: 9h15
